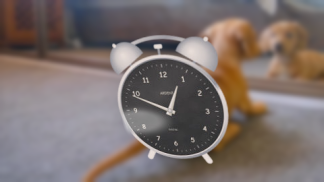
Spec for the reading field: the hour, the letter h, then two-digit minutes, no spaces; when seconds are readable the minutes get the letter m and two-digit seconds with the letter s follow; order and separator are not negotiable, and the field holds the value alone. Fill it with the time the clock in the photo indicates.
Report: 12h49
